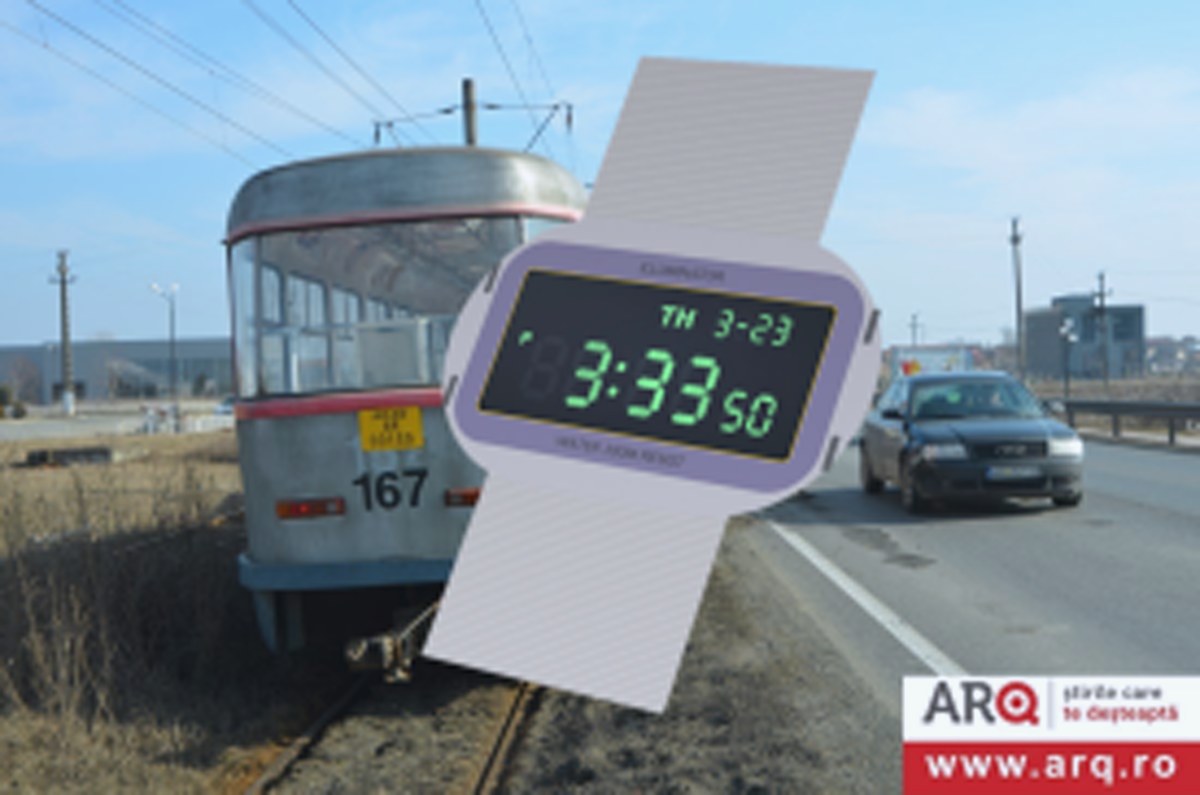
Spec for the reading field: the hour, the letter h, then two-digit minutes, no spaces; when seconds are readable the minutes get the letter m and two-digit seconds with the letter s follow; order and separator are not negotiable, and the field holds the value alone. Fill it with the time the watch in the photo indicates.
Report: 3h33m50s
